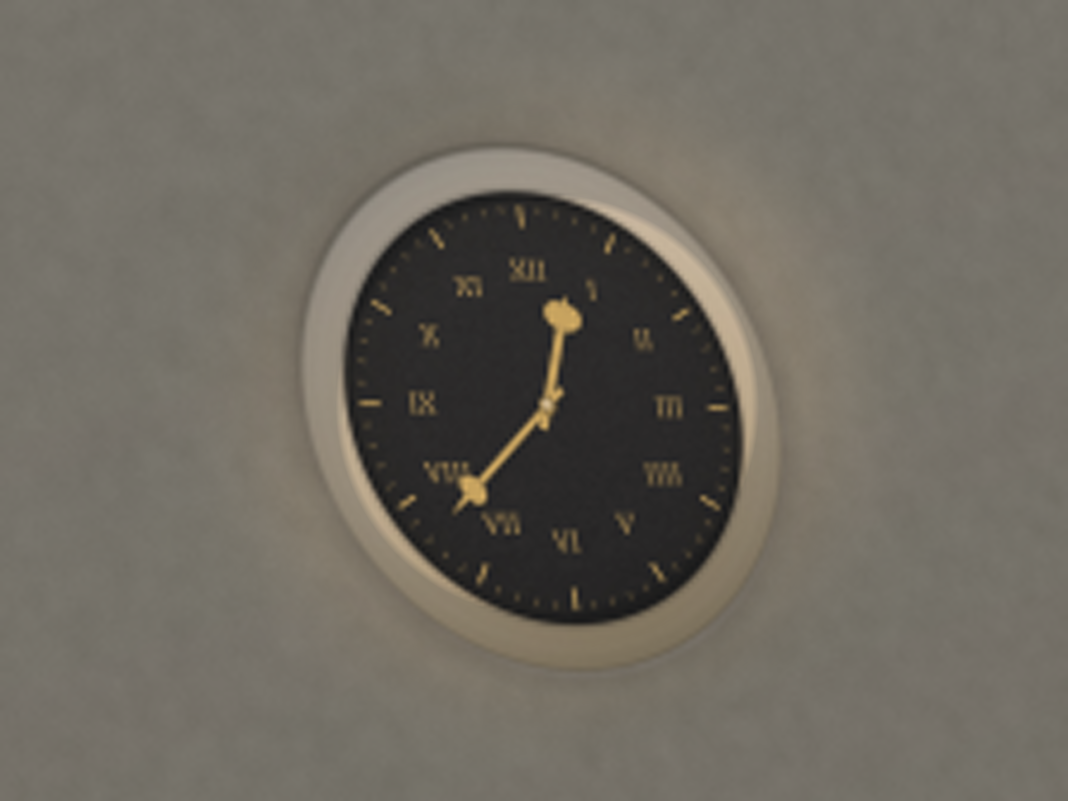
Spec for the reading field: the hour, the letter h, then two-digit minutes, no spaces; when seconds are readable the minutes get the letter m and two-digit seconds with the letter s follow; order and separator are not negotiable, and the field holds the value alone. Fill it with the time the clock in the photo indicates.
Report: 12h38
